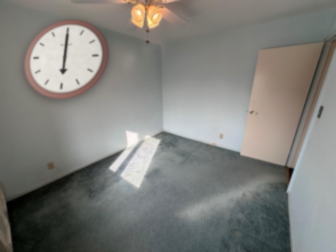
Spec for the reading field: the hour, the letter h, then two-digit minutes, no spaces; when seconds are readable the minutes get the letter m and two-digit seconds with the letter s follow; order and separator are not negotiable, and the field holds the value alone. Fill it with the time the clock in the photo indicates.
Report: 6h00
